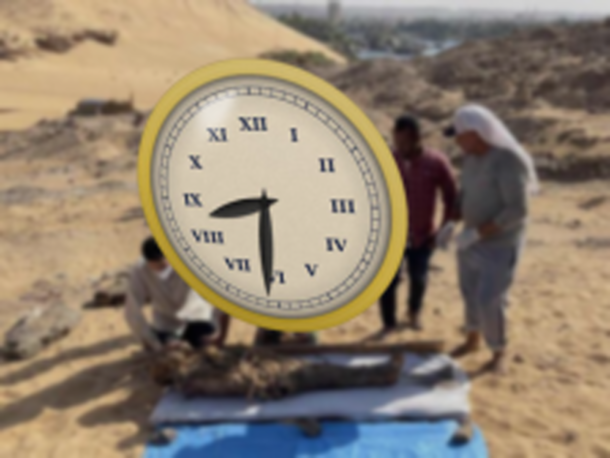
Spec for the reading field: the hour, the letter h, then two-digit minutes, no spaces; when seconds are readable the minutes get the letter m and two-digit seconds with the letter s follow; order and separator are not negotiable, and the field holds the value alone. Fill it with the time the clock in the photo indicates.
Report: 8h31
